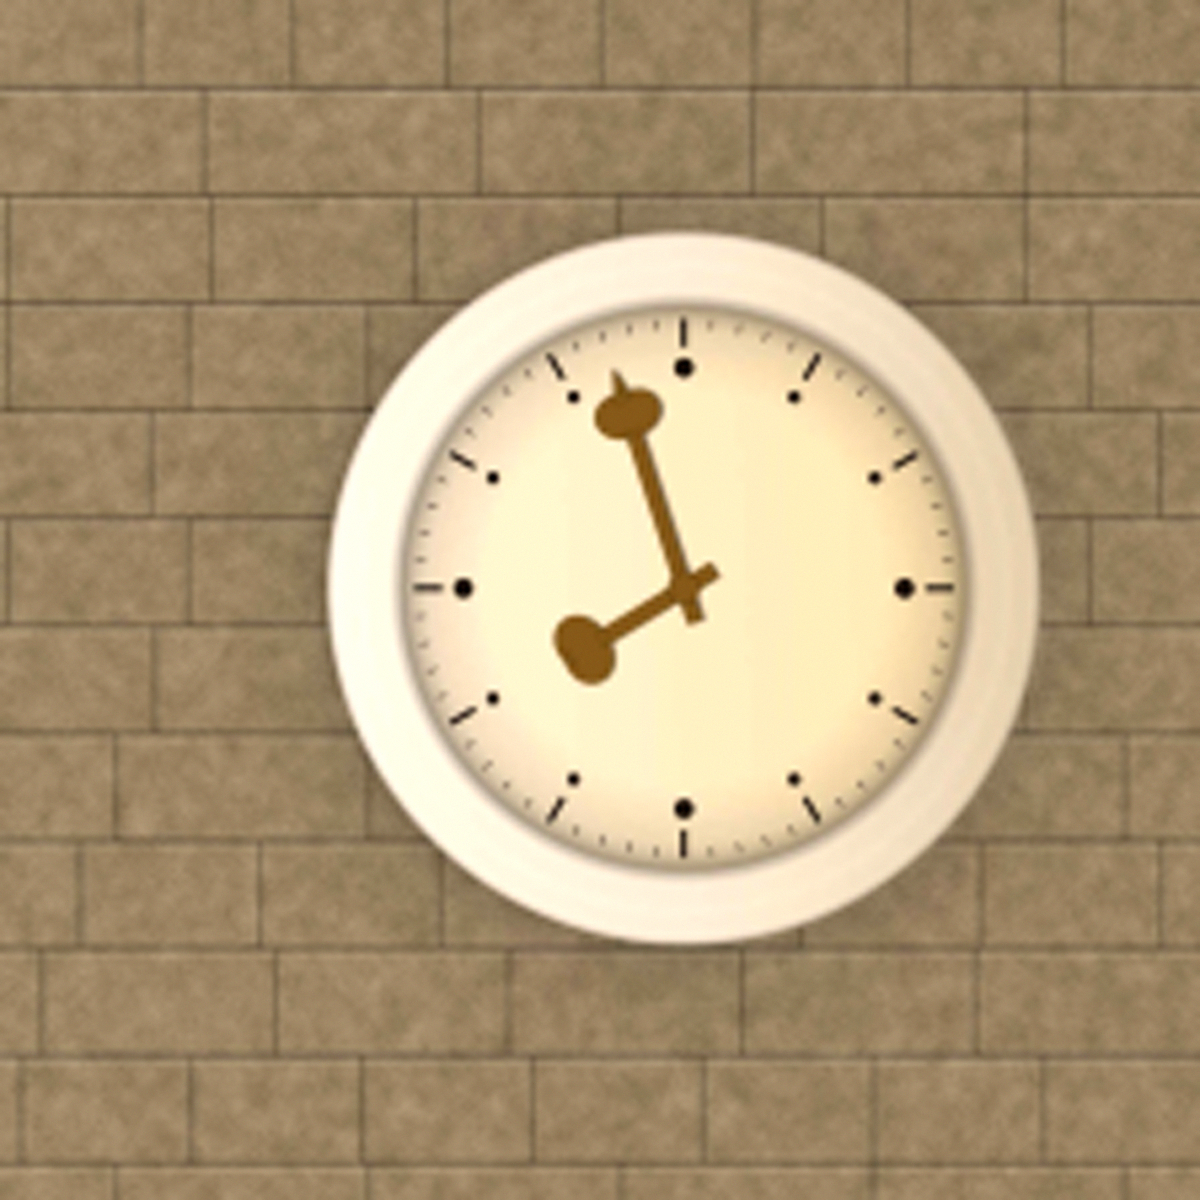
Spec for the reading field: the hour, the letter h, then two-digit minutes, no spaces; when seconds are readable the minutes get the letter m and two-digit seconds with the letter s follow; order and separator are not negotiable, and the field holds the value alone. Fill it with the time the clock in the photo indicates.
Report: 7h57
